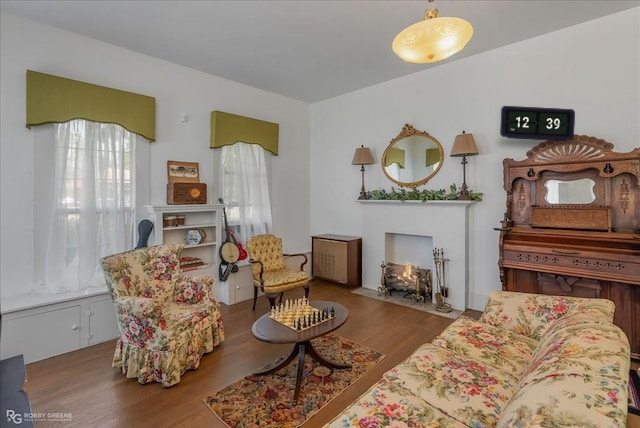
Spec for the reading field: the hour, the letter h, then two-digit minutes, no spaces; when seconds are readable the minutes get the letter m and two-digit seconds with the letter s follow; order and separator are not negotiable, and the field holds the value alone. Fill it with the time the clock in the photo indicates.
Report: 12h39
